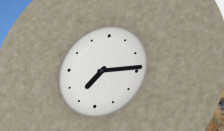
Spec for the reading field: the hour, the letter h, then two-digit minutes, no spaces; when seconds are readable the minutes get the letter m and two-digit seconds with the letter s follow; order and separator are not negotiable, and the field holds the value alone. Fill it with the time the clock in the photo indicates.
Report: 7h14
